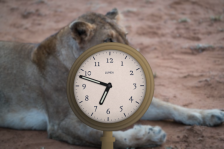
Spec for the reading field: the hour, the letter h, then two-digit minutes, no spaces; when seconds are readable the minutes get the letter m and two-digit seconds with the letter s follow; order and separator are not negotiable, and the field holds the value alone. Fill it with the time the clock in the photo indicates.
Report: 6h48
